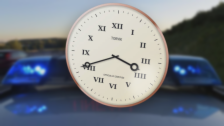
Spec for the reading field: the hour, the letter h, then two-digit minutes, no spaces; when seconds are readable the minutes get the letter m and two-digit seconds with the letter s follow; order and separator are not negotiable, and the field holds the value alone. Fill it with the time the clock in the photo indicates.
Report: 3h41
